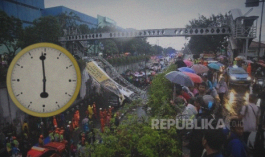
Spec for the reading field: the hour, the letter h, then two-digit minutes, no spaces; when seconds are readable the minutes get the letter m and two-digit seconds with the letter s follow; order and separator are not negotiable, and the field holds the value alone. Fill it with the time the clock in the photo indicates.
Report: 5h59
